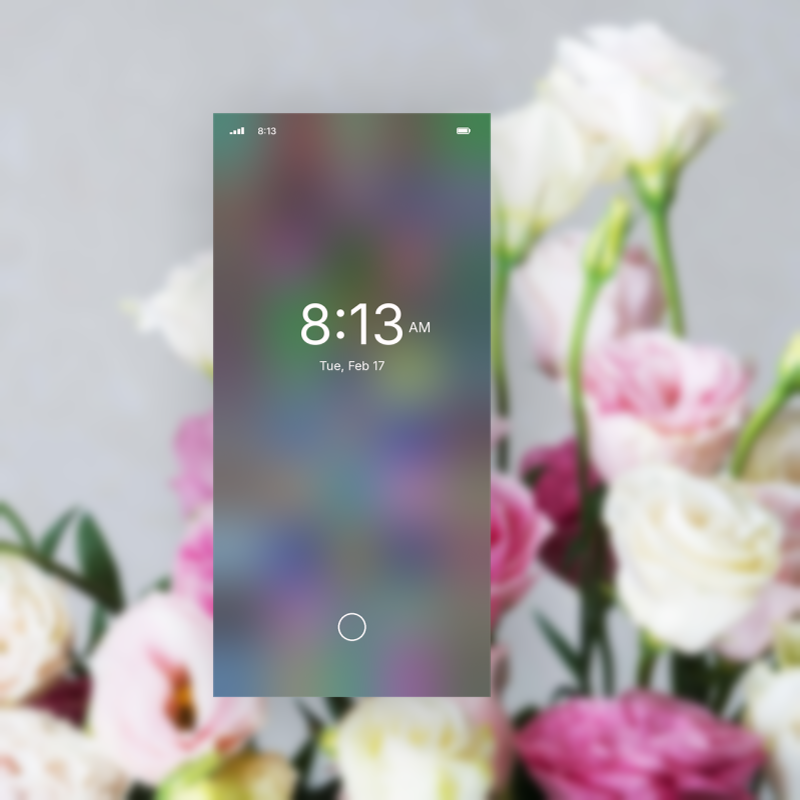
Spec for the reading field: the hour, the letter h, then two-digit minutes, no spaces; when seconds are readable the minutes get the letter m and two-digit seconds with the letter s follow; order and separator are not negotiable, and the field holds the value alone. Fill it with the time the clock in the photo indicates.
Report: 8h13
